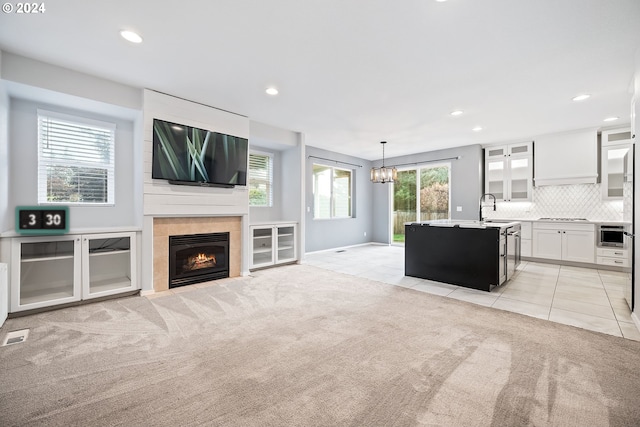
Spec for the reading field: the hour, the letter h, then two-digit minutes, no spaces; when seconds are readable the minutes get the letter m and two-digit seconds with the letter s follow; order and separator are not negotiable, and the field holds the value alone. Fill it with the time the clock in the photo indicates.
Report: 3h30
